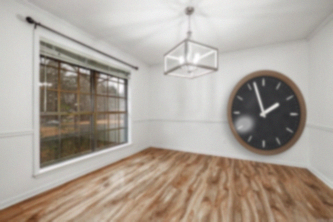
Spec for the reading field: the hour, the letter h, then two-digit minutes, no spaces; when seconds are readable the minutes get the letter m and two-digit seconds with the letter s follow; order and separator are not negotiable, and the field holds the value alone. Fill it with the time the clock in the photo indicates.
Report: 1h57
